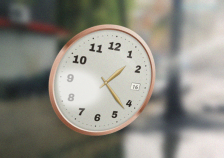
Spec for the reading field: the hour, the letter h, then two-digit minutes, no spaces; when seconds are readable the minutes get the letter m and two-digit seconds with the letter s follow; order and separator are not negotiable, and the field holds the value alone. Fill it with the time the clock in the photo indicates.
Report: 1h22
